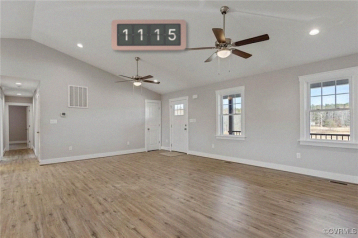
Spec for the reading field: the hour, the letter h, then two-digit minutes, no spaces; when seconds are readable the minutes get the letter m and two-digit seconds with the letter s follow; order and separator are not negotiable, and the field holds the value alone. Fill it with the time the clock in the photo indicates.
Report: 11h15
